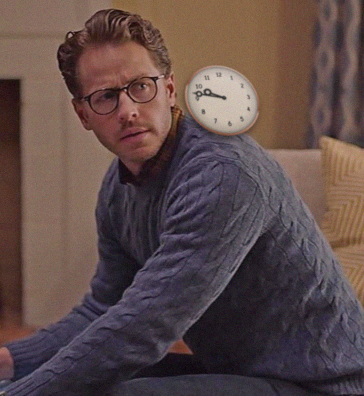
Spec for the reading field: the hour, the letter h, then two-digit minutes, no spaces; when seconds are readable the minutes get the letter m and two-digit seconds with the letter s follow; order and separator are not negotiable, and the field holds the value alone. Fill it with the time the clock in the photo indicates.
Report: 9h47
